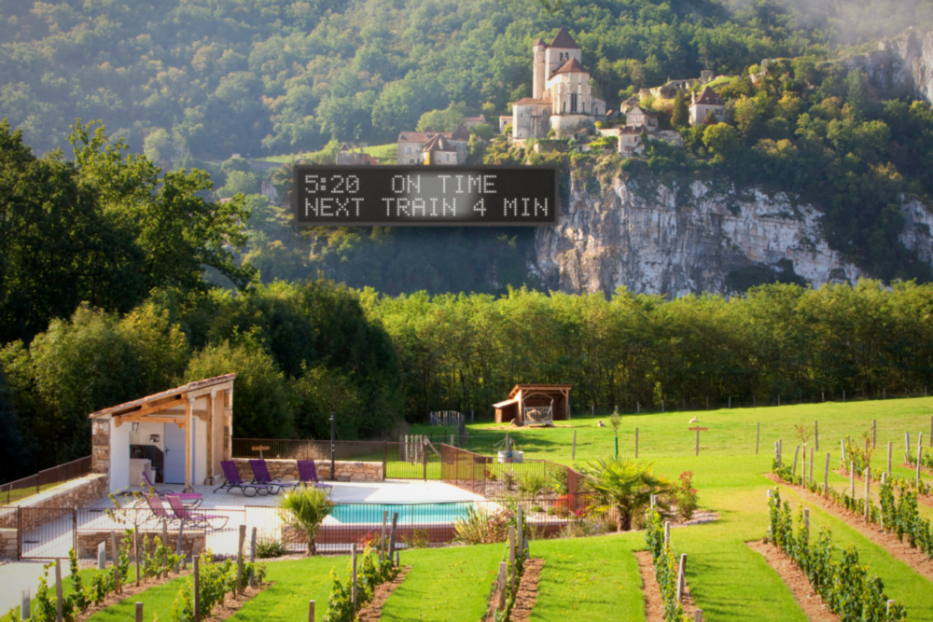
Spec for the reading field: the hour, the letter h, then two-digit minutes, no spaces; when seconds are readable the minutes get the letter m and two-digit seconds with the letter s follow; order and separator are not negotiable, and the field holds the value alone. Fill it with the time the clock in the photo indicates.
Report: 5h20
